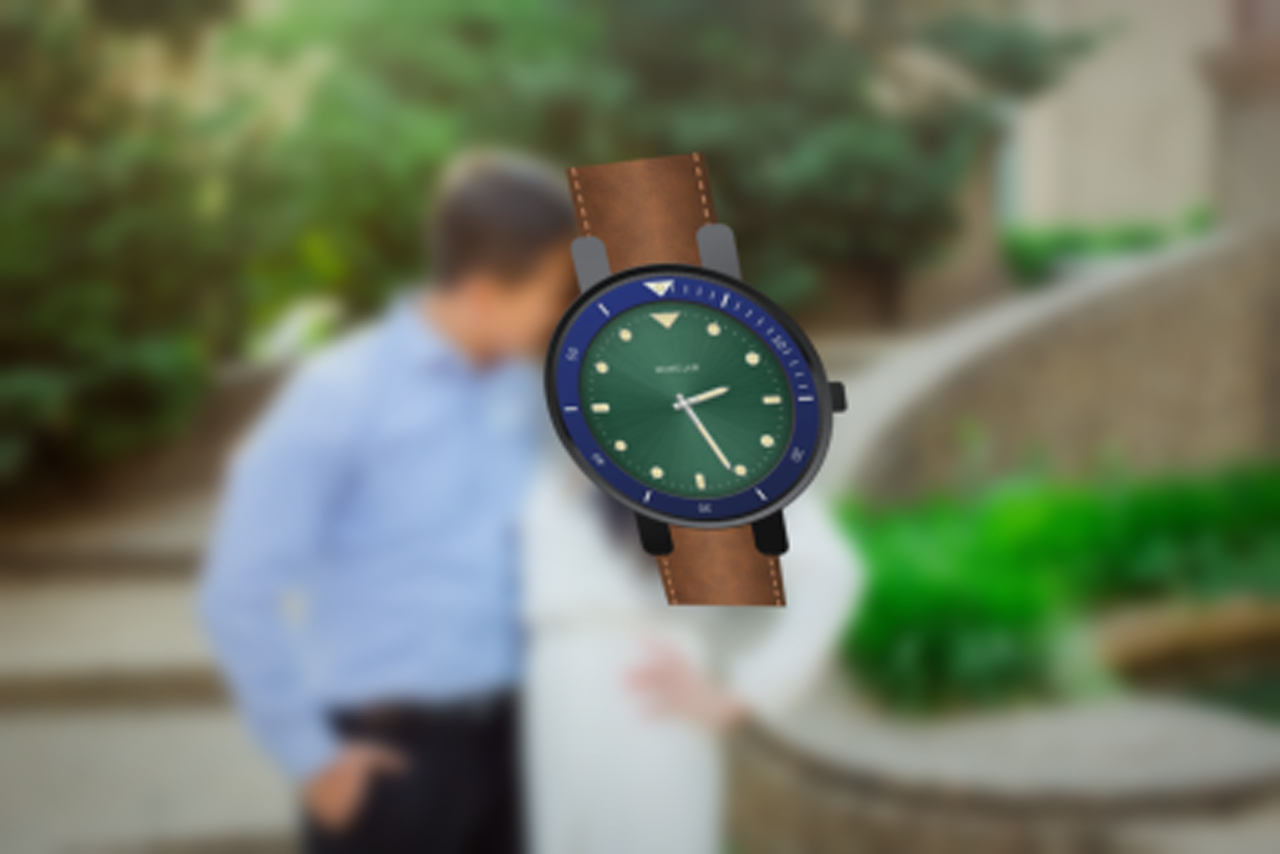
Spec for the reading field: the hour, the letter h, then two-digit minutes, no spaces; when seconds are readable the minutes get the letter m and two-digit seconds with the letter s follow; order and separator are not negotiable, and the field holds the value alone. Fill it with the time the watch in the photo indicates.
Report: 2h26
